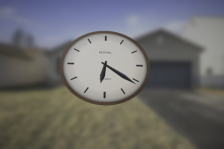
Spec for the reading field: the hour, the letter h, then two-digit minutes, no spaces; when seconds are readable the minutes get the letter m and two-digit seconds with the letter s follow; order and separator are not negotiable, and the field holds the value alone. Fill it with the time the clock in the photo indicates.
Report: 6h21
